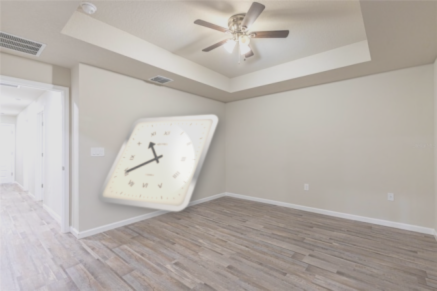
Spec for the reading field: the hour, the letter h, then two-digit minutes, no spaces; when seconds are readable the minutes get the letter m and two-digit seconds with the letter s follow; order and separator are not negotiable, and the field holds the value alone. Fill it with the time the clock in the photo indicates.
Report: 10h40
